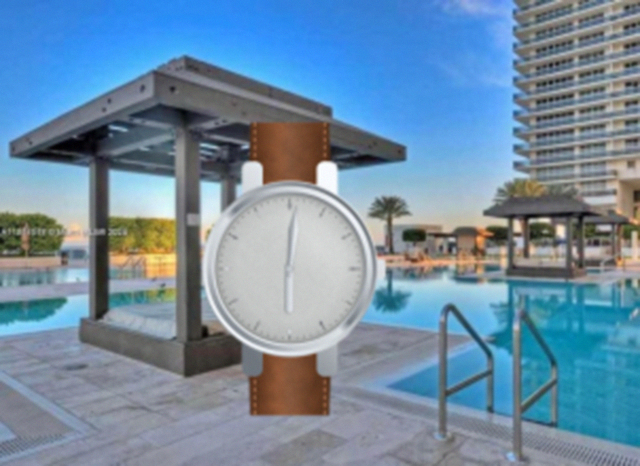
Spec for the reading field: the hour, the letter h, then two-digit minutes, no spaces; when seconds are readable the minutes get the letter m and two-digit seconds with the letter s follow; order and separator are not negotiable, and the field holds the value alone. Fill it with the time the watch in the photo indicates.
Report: 6h01
